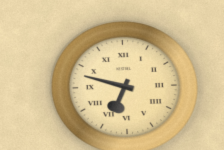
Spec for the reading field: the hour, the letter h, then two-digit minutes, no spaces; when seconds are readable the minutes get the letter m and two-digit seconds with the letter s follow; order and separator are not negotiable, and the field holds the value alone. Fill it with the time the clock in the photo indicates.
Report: 6h48
